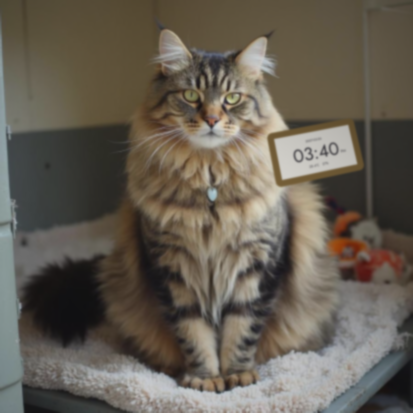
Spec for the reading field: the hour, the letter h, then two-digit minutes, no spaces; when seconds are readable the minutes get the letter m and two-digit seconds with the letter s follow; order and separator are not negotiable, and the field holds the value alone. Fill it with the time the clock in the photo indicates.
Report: 3h40
